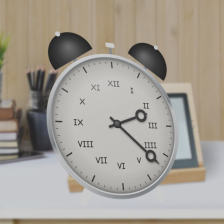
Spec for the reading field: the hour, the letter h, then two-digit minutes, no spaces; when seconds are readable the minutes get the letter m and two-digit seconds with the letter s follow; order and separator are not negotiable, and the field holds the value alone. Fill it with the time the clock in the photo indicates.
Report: 2h22
